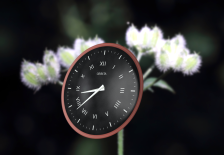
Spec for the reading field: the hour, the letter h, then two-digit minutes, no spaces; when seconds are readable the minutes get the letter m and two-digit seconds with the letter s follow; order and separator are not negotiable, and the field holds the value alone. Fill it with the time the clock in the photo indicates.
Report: 8h38
